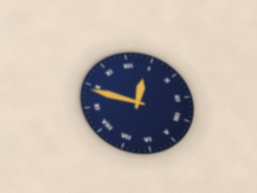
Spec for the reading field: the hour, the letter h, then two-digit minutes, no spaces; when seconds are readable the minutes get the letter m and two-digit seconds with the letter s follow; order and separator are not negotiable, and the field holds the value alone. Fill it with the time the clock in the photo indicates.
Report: 12h49
